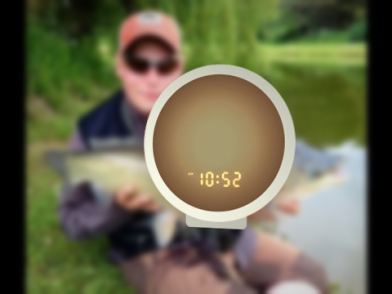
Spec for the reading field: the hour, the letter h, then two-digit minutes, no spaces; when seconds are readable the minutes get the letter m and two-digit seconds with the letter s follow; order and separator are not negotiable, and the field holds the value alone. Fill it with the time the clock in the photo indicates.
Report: 10h52
